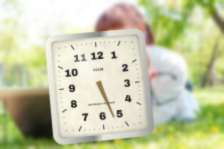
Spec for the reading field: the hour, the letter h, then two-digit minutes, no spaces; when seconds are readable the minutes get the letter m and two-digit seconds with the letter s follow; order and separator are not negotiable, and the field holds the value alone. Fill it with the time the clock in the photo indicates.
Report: 5h27
